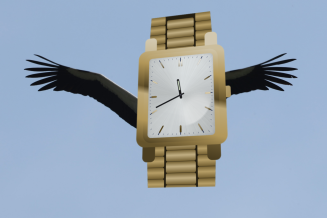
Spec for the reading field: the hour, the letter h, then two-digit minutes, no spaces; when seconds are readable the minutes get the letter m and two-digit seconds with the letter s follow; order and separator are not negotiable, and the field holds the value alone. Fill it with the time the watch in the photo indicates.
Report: 11h41
